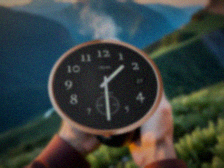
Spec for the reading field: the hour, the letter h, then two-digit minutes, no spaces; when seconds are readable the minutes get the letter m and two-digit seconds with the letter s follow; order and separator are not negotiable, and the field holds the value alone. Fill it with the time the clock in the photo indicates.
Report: 1h30
